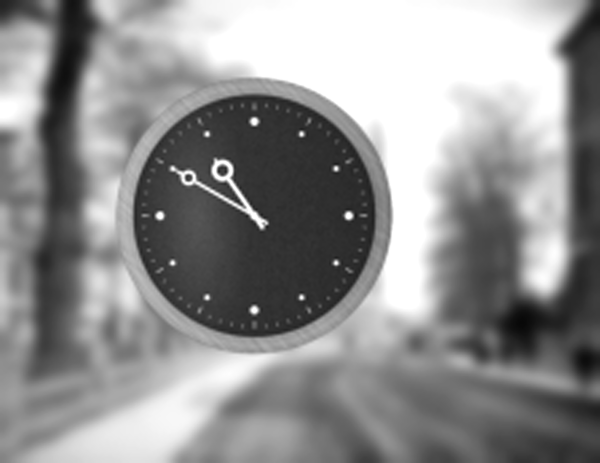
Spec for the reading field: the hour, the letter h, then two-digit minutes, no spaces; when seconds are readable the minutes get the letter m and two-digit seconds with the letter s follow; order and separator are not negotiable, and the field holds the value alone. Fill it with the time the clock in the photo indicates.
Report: 10h50
